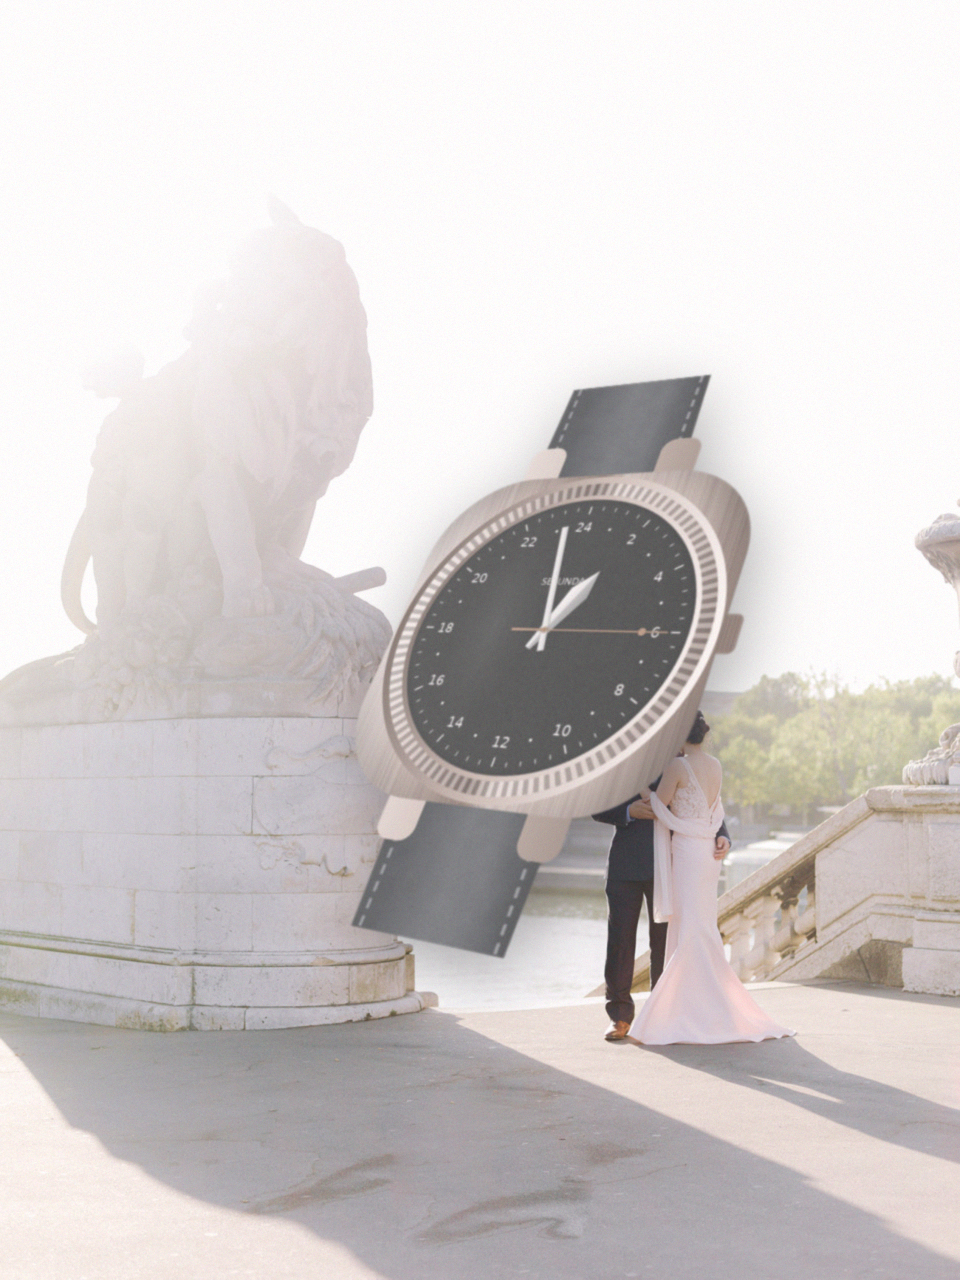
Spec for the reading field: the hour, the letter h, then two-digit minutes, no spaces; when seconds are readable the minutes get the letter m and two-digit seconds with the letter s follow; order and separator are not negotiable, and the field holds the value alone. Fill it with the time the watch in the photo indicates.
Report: 1h58m15s
